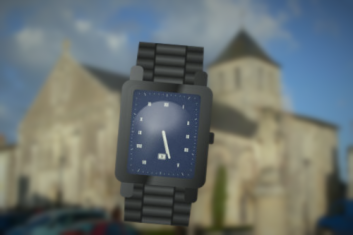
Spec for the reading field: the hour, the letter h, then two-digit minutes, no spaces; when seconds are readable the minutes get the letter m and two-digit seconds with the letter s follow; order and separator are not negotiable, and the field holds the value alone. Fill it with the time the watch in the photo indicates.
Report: 5h27
